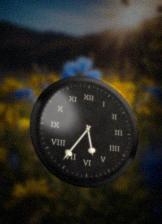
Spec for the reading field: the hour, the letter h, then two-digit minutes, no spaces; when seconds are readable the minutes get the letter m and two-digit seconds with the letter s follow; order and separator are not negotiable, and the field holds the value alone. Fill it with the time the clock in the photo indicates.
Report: 5h36
